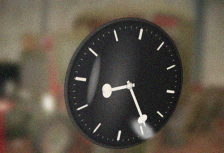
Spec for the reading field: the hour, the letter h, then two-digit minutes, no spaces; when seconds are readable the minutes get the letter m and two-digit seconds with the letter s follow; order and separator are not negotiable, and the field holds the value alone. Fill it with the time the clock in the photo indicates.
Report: 8h24
